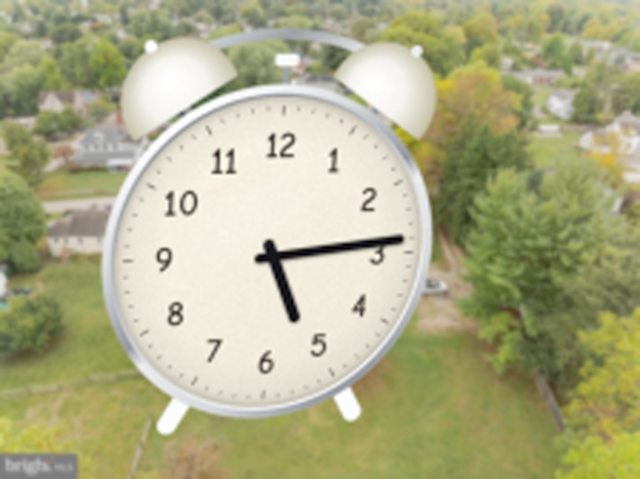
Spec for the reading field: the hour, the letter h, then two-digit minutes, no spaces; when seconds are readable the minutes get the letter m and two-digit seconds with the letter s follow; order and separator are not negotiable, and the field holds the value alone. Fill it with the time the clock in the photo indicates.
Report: 5h14
